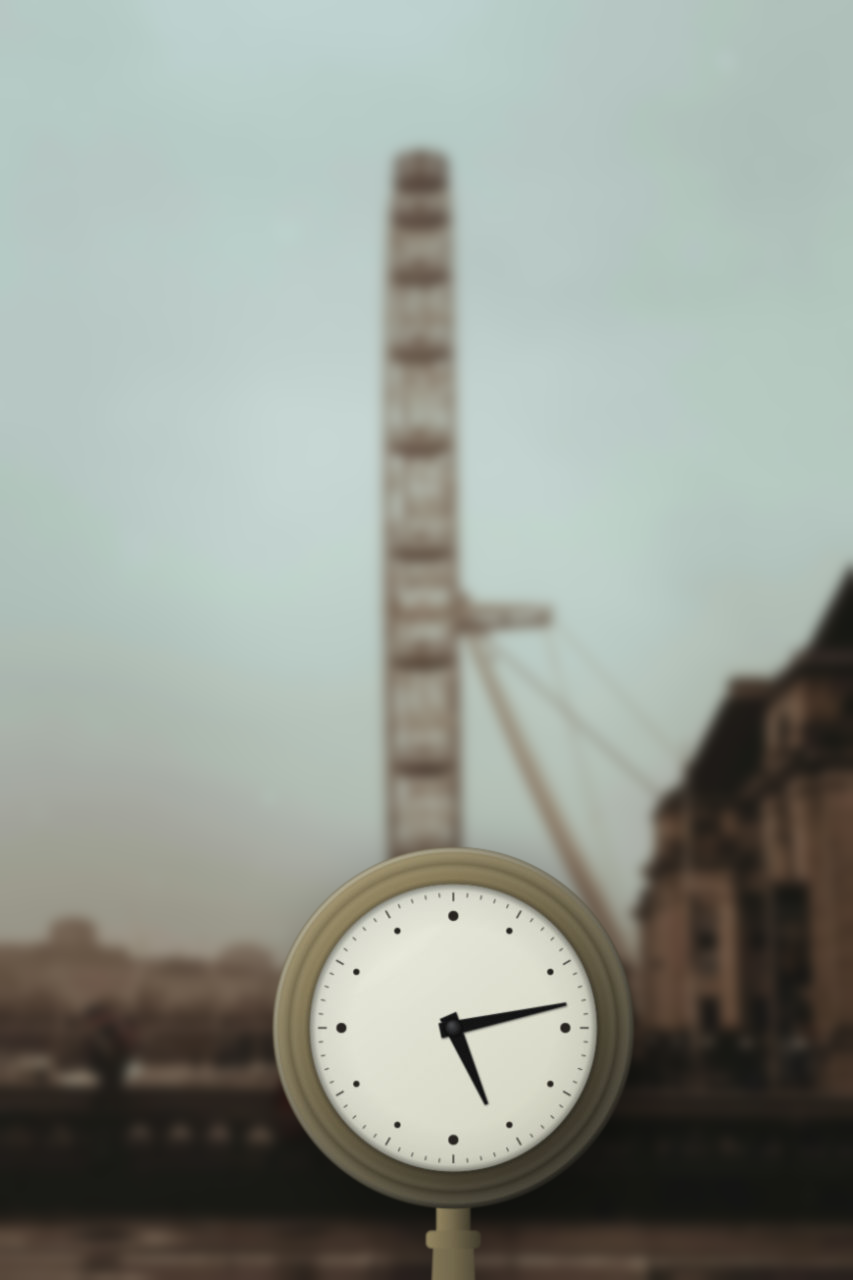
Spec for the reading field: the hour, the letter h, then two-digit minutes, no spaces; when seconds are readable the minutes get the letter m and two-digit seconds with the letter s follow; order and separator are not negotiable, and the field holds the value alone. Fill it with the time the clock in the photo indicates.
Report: 5h13
